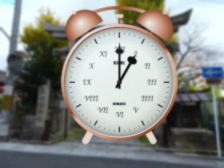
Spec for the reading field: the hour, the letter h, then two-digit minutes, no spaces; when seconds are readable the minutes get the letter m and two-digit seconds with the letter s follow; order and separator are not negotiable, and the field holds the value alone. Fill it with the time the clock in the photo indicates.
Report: 1h00
